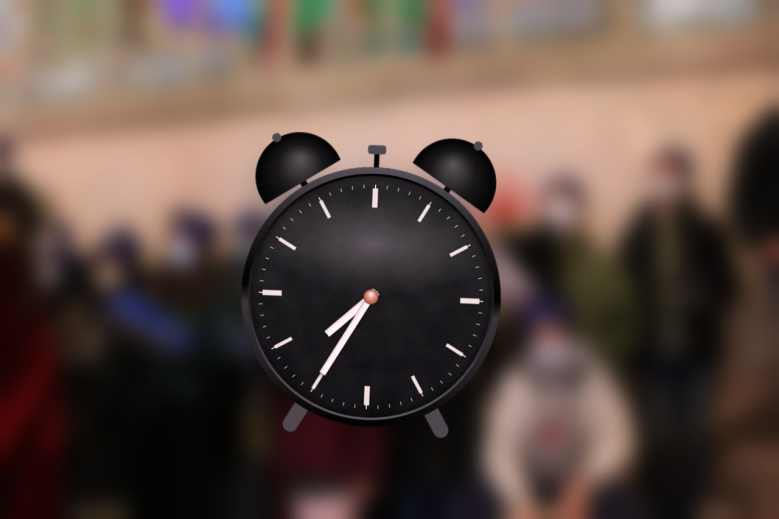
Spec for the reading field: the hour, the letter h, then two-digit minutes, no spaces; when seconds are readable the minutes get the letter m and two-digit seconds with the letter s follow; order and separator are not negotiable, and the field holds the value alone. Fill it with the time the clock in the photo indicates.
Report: 7h35
